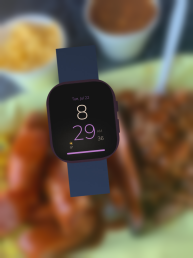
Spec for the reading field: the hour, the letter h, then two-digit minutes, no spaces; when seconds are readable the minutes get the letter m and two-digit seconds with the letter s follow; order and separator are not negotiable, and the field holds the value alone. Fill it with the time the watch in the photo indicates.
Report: 8h29
